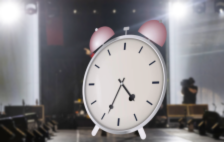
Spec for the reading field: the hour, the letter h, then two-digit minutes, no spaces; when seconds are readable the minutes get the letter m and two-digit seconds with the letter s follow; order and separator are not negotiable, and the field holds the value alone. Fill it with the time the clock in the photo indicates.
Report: 4h34
